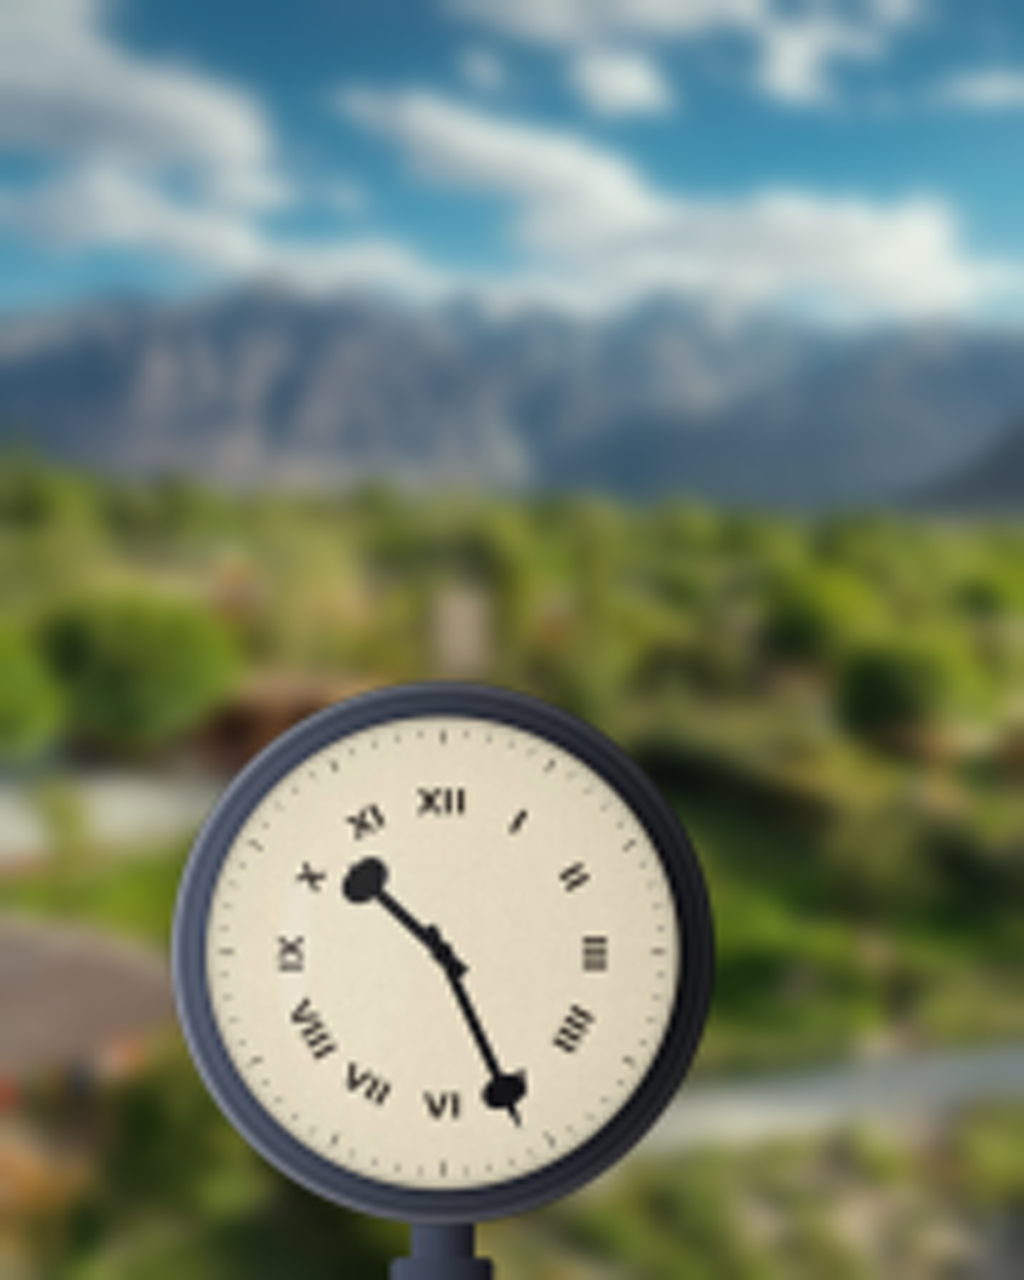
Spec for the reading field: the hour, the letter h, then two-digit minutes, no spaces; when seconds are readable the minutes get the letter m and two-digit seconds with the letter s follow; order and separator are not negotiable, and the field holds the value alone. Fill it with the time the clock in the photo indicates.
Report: 10h26
